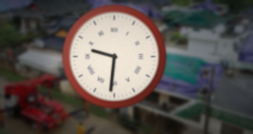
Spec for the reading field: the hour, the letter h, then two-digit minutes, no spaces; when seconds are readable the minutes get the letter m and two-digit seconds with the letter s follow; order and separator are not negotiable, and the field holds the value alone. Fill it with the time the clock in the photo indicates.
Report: 9h31
